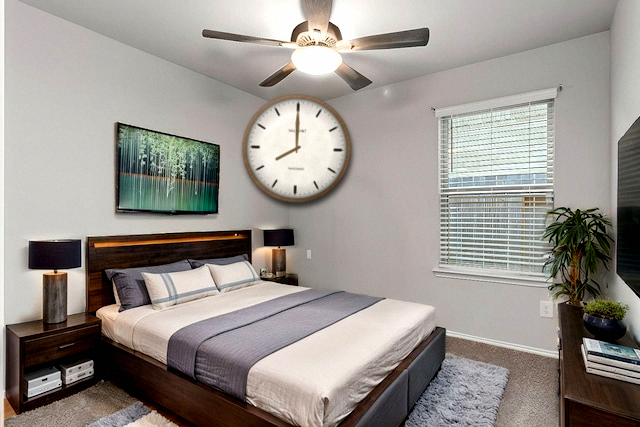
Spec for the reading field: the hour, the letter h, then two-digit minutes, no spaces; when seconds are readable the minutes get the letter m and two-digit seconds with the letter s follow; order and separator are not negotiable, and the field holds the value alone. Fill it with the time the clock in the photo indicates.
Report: 8h00
